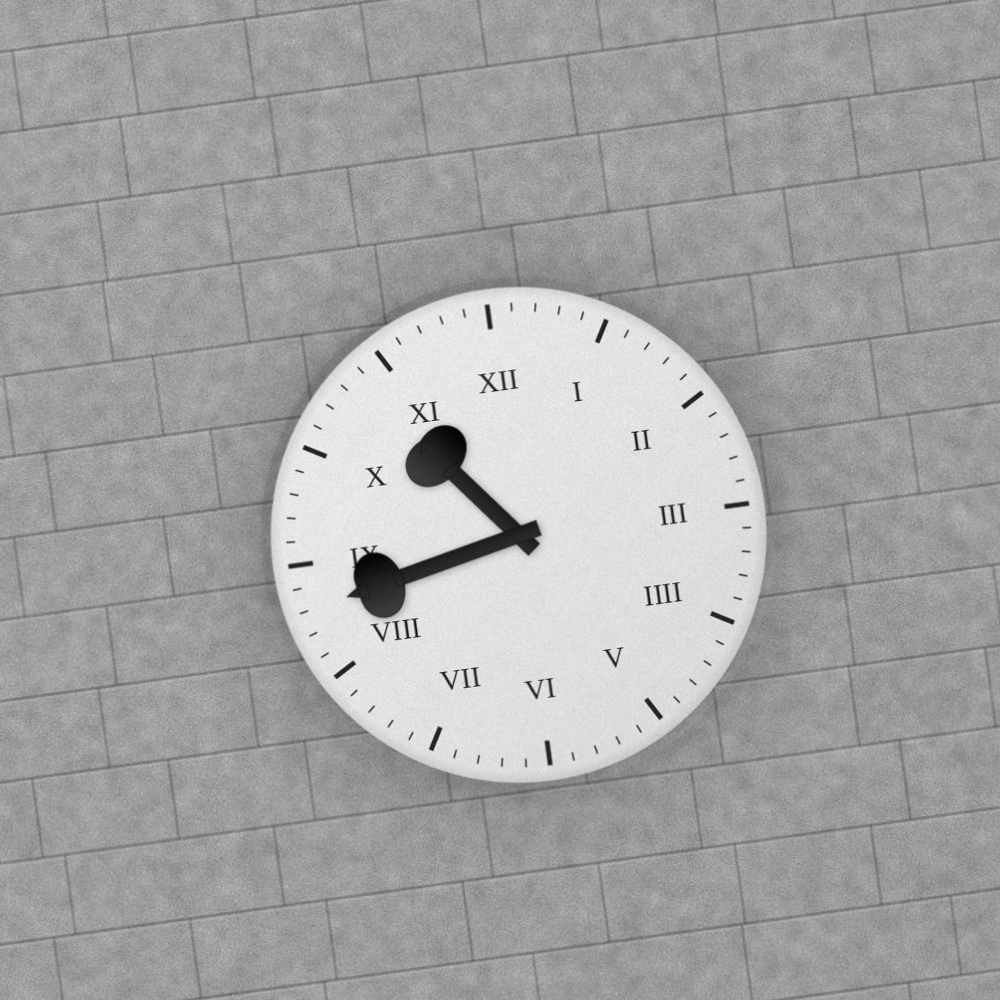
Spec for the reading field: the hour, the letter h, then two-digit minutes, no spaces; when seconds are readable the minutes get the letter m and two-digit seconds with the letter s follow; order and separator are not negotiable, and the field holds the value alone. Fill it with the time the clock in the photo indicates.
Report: 10h43
